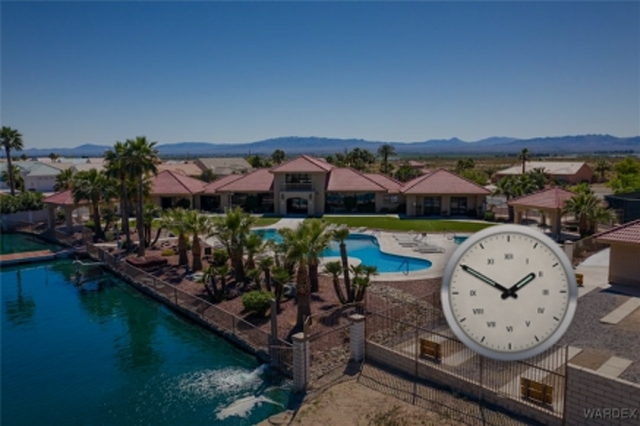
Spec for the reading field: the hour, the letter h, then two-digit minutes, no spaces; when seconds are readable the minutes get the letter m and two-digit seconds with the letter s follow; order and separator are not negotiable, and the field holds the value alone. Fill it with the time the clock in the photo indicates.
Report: 1h50
